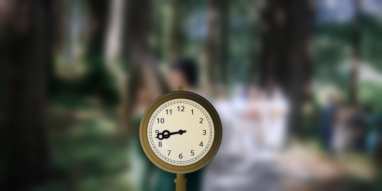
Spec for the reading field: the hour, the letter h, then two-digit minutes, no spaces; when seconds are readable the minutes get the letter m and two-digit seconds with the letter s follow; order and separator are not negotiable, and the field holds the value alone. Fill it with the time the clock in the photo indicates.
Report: 8h43
